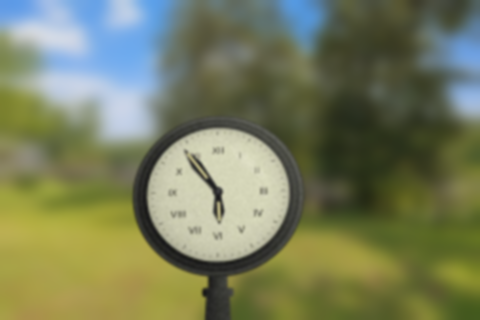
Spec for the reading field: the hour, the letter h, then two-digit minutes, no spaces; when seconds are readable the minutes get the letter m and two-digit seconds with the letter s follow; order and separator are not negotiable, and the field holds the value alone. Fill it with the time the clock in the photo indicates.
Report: 5h54
